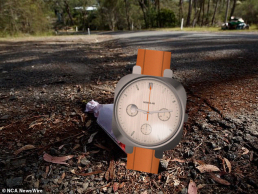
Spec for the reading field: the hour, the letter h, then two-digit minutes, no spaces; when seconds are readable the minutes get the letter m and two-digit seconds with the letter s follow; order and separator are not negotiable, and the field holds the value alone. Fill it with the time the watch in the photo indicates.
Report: 9h13
